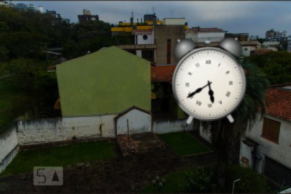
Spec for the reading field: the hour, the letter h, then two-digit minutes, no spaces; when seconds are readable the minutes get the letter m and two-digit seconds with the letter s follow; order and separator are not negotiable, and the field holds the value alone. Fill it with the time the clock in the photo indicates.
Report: 5h40
